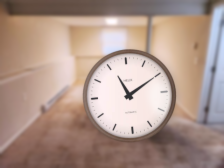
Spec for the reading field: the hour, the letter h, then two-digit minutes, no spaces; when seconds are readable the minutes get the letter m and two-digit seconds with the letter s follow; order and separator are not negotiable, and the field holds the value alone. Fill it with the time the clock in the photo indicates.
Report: 11h10
